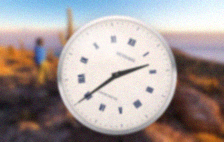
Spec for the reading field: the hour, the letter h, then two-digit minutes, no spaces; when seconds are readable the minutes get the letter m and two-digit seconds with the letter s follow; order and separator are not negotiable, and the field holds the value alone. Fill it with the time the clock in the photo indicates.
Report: 1h35
